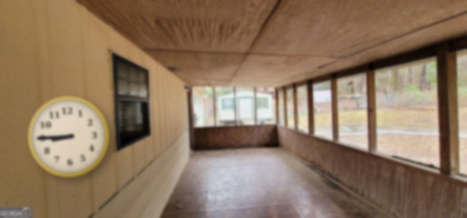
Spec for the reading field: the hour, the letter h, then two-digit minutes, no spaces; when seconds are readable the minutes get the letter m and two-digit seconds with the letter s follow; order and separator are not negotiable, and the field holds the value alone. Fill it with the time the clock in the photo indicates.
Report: 8h45
